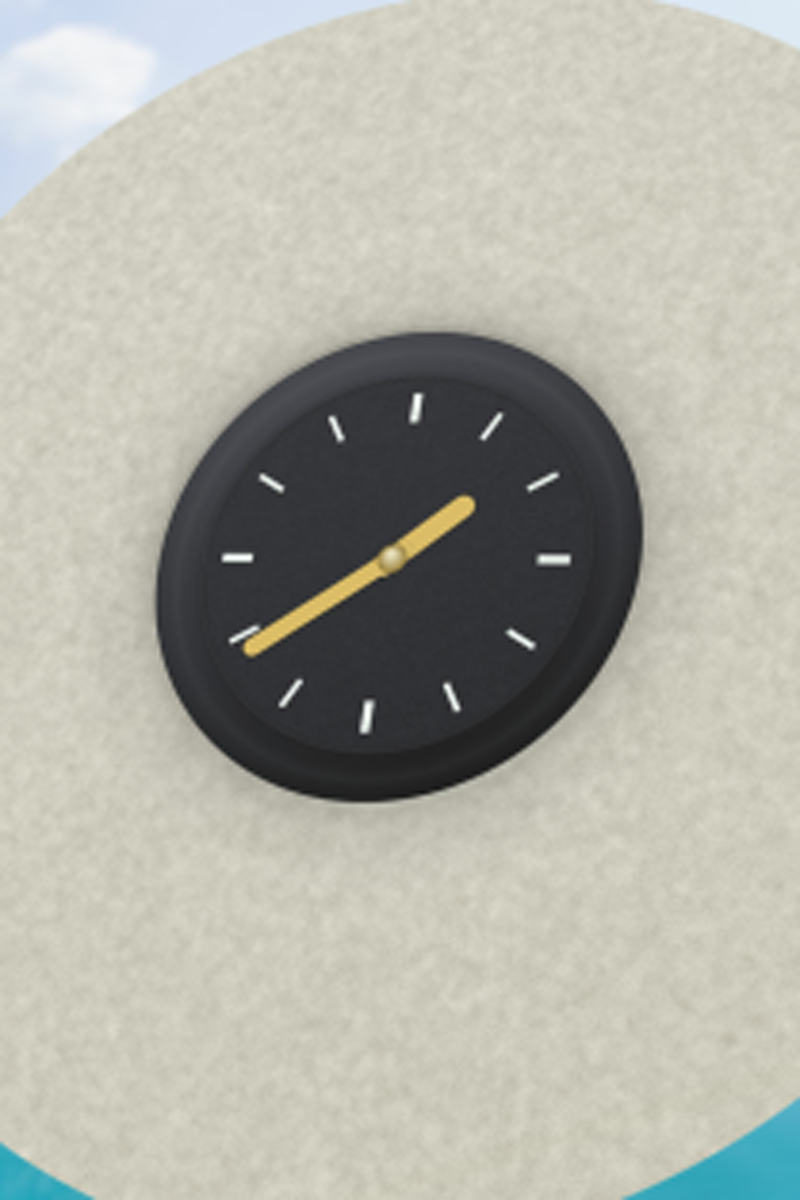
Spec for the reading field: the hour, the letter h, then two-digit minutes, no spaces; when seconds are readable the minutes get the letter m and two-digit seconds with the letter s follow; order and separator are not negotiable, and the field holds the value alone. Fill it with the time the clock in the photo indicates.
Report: 1h39
